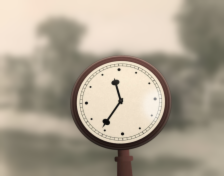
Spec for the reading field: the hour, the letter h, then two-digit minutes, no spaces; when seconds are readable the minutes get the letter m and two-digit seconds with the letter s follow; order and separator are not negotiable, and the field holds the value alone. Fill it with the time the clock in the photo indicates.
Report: 11h36
